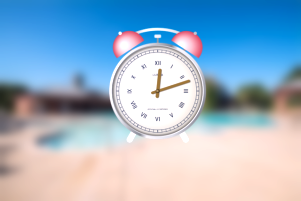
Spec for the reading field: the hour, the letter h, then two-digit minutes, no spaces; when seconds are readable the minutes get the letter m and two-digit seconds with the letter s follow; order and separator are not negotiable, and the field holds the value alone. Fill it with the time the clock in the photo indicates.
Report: 12h12
